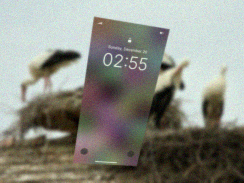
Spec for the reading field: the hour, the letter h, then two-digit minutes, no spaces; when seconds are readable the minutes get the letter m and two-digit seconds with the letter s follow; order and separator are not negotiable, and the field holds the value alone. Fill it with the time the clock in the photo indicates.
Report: 2h55
